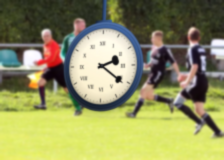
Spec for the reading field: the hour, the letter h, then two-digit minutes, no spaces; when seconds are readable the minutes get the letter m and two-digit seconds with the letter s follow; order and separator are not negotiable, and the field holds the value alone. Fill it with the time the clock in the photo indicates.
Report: 2h21
